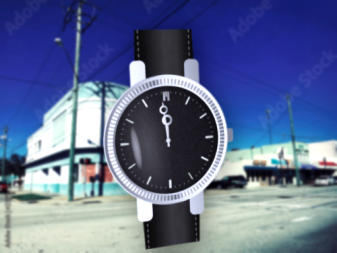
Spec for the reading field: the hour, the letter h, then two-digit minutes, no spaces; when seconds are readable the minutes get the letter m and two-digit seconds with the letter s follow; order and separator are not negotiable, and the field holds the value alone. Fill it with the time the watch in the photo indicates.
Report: 11h59
